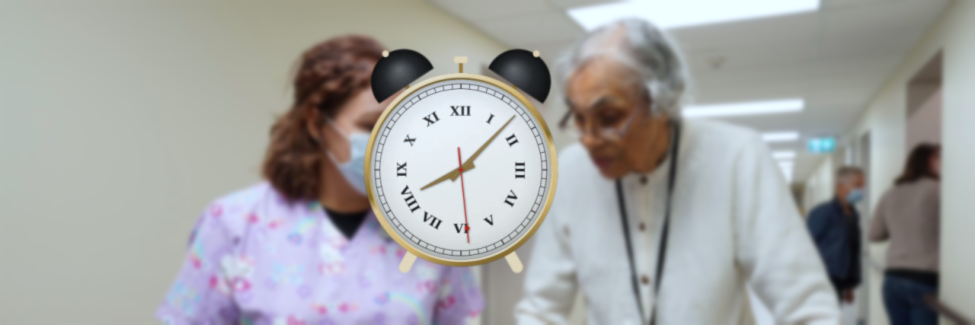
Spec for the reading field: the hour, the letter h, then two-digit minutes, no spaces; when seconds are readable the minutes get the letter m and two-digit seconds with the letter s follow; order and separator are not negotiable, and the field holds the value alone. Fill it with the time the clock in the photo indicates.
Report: 8h07m29s
